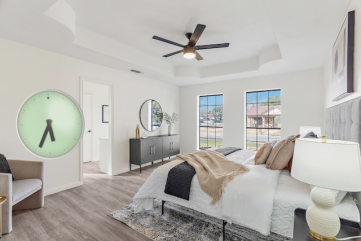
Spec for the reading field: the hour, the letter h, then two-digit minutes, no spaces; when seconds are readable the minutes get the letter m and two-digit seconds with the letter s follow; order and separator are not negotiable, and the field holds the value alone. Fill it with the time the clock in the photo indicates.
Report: 5h34
